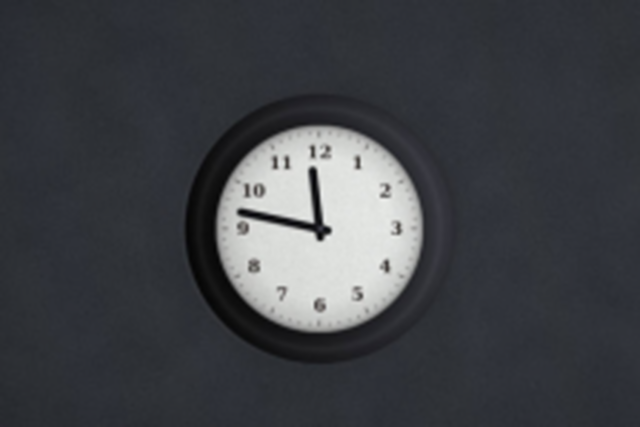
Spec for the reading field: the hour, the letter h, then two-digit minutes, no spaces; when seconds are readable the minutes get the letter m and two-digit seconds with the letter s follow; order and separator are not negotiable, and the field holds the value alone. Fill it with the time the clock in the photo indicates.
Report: 11h47
